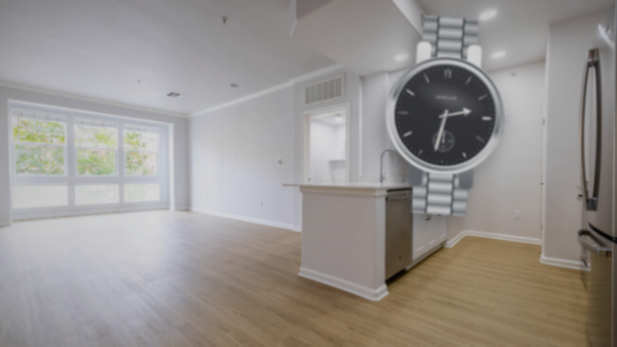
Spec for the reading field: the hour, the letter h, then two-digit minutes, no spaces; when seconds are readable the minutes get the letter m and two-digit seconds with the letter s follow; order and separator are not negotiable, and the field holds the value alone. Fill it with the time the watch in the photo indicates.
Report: 2h32
